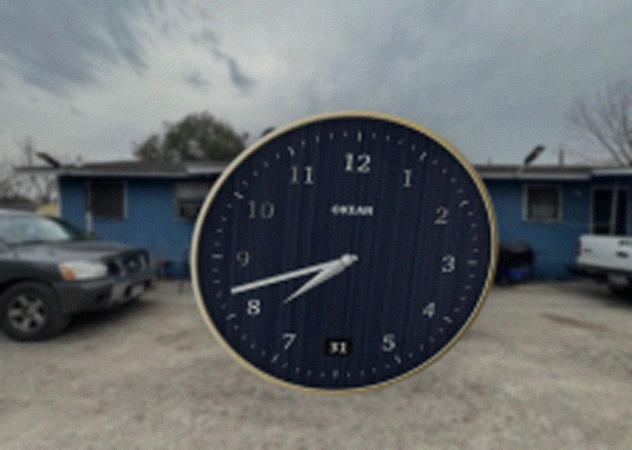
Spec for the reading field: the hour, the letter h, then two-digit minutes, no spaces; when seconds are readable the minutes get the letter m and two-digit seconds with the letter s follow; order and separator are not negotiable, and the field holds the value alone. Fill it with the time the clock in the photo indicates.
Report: 7h42
